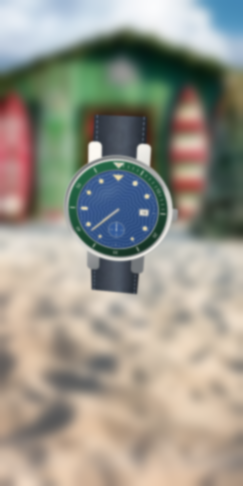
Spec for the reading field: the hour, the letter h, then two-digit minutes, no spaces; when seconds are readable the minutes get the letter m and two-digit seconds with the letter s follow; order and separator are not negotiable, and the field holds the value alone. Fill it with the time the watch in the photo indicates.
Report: 7h38
